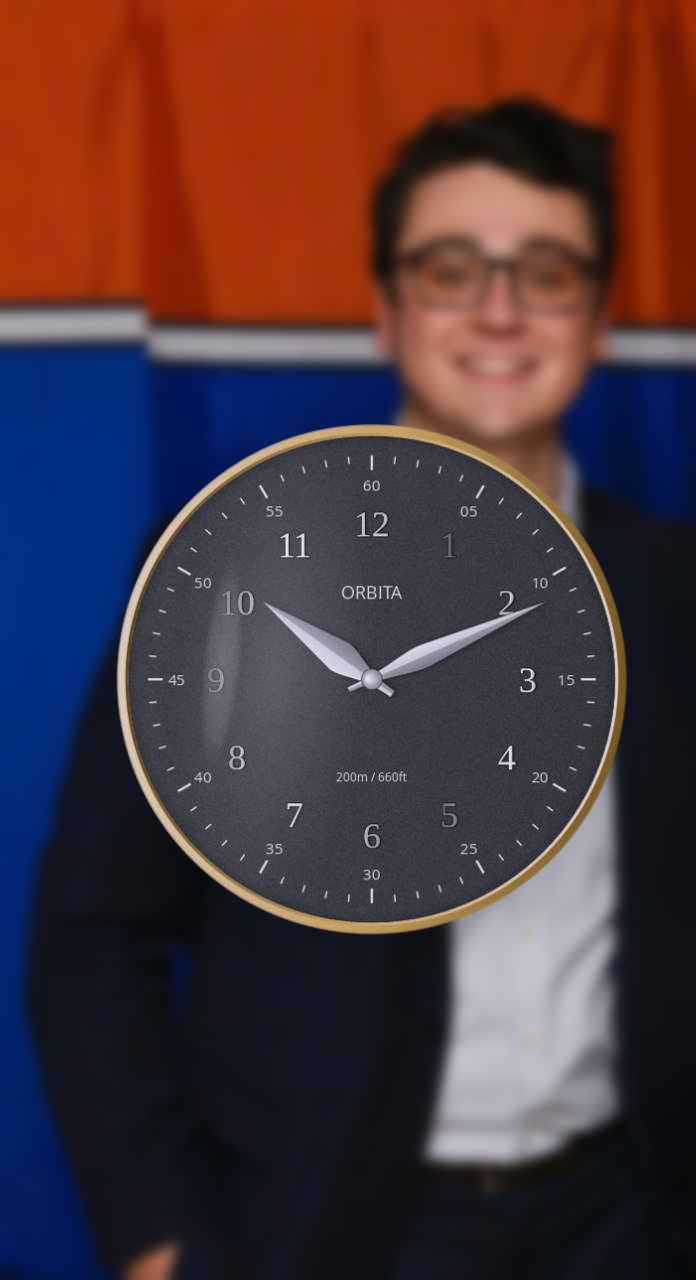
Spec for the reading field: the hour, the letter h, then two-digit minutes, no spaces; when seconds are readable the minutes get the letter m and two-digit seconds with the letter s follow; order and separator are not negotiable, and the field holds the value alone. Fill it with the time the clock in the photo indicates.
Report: 10h11
